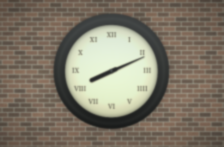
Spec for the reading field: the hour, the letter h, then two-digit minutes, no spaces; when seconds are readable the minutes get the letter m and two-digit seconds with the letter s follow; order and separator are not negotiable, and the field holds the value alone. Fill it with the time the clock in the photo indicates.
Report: 8h11
